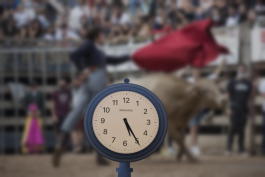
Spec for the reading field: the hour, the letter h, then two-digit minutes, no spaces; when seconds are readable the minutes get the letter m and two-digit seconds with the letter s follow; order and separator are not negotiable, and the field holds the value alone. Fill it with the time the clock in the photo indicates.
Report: 5h25
